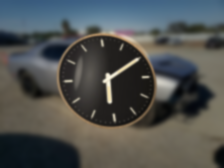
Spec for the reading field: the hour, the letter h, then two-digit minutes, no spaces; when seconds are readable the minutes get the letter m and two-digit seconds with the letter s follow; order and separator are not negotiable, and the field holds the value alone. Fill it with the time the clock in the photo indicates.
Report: 6h10
